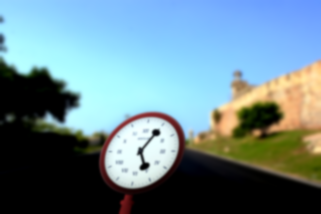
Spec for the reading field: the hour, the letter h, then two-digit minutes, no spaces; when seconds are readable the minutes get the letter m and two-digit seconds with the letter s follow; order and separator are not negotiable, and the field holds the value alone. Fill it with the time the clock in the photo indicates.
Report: 5h05
